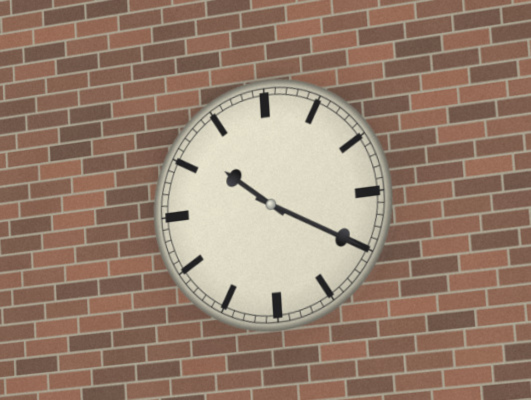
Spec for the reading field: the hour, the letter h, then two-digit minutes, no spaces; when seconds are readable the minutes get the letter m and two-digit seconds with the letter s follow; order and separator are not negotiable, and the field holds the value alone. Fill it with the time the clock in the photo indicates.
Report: 10h20
